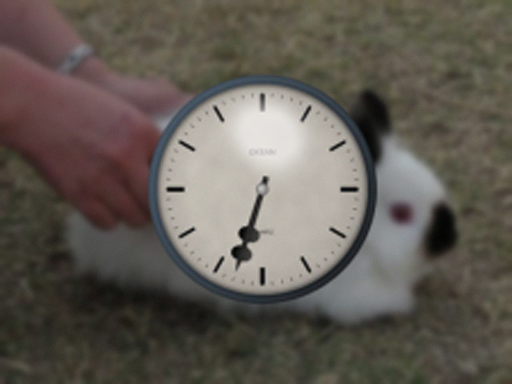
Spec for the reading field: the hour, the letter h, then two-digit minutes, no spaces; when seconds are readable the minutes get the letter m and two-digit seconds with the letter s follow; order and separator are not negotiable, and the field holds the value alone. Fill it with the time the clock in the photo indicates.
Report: 6h33
